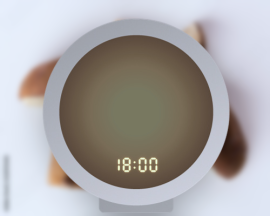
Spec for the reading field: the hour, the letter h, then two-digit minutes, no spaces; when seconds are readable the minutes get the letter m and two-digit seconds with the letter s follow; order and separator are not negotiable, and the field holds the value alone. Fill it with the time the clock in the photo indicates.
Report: 18h00
